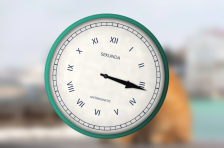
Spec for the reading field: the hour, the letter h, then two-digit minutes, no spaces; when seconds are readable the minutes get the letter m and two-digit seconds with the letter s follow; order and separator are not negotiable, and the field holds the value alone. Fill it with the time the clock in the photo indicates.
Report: 3h16
